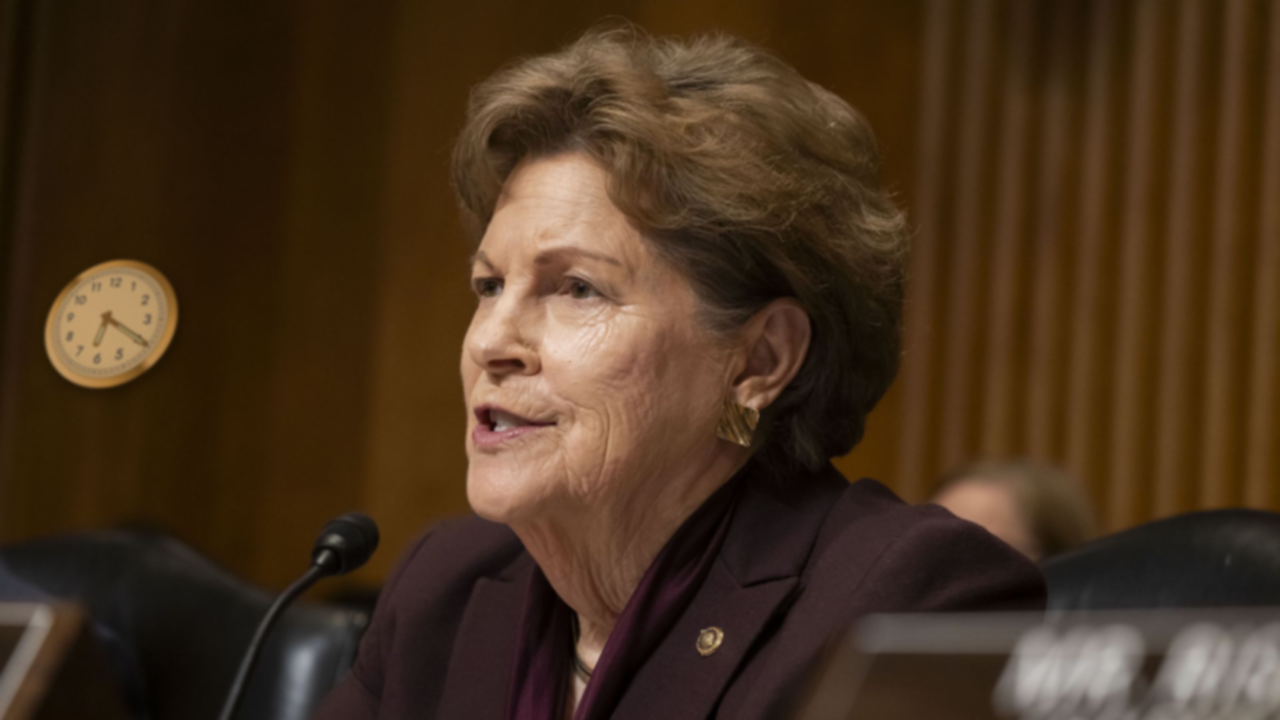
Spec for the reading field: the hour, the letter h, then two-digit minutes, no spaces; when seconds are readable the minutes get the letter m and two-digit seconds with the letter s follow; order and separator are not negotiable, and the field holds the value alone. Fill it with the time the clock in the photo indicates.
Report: 6h20
